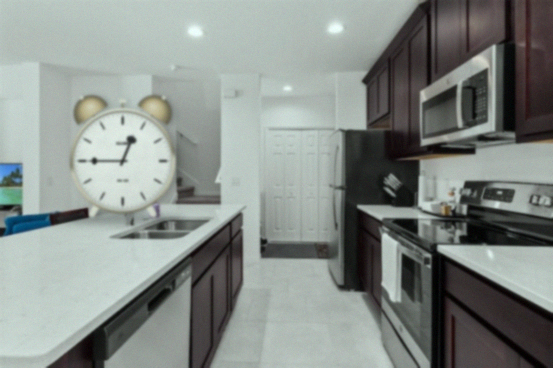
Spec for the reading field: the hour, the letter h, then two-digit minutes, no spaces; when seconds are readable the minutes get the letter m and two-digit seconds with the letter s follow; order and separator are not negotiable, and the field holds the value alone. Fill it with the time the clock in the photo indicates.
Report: 12h45
